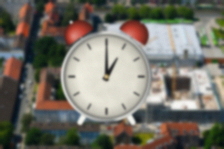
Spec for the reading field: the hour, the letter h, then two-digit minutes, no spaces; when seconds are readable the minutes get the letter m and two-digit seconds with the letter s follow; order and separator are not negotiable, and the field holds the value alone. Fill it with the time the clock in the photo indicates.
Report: 1h00
